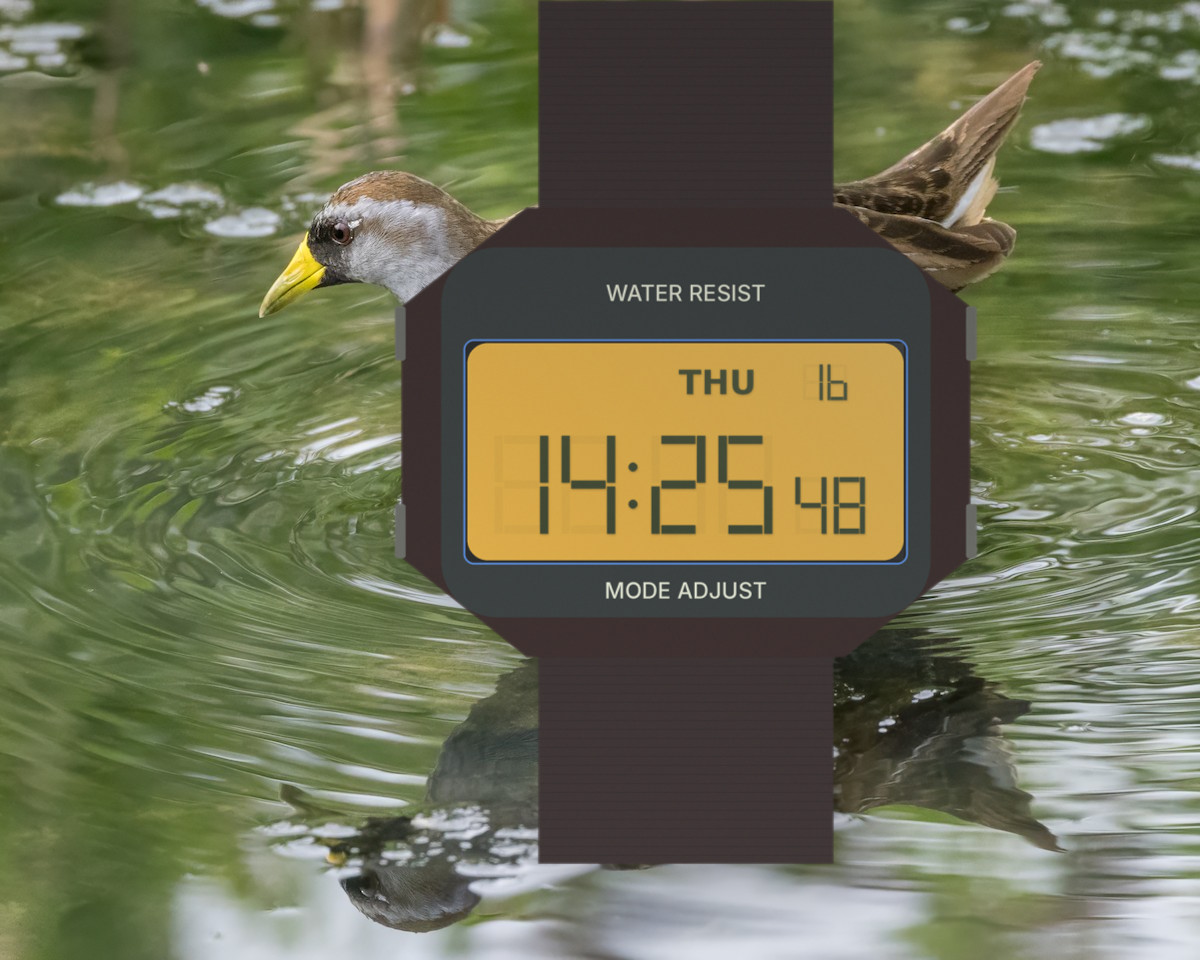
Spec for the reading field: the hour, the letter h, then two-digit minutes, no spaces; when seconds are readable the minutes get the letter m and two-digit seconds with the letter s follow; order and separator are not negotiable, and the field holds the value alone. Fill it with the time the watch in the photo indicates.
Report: 14h25m48s
